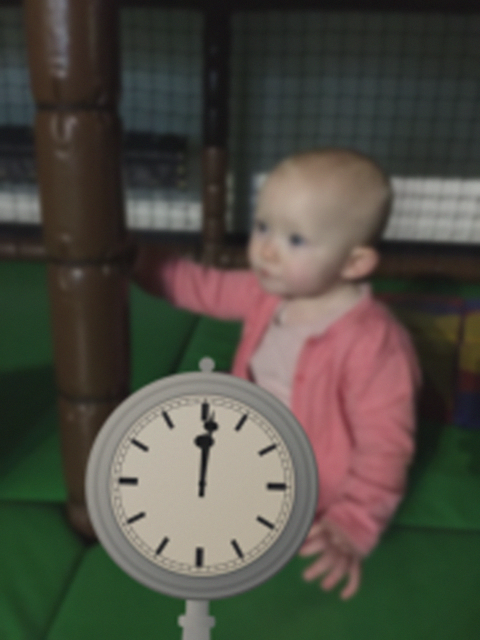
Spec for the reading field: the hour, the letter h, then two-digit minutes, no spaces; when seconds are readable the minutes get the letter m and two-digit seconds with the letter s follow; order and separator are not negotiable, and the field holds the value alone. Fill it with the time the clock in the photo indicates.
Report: 12h01
